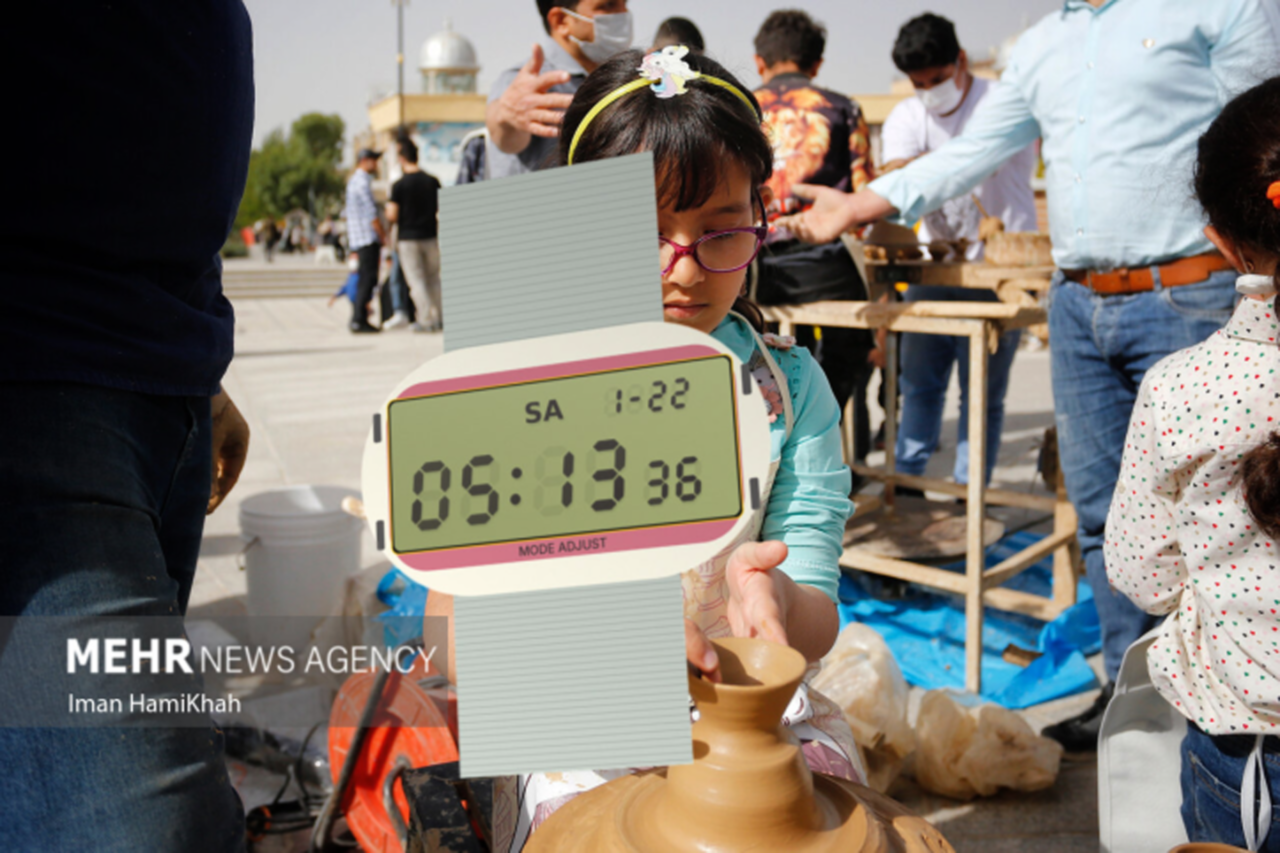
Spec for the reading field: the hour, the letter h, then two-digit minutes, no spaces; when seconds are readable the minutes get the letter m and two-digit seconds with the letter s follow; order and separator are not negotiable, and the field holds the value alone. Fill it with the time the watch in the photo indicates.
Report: 5h13m36s
